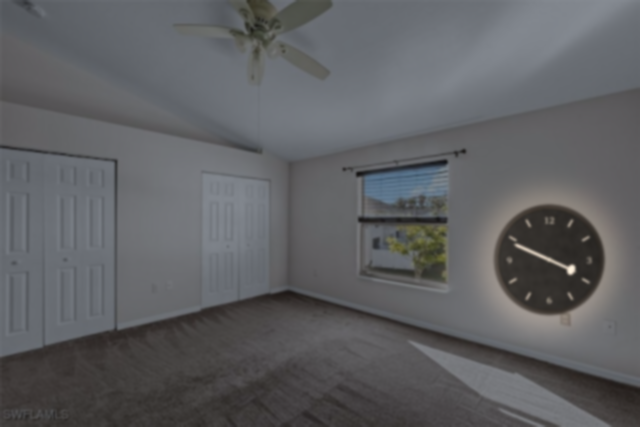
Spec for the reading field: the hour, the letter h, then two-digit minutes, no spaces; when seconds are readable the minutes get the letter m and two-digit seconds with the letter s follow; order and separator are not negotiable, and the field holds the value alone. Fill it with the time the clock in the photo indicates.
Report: 3h49
